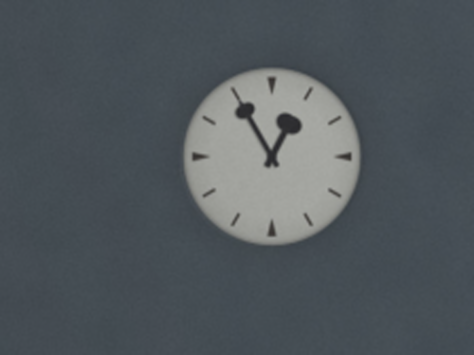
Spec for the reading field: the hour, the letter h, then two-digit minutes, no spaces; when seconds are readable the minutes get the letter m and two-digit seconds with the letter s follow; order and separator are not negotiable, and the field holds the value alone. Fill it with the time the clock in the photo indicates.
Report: 12h55
